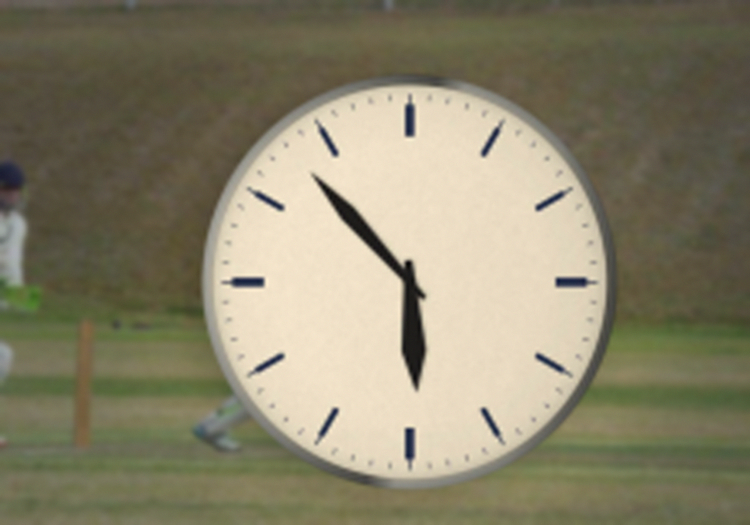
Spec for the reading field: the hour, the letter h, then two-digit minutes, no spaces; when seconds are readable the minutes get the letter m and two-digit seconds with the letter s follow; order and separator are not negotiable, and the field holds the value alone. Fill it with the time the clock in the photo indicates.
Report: 5h53
